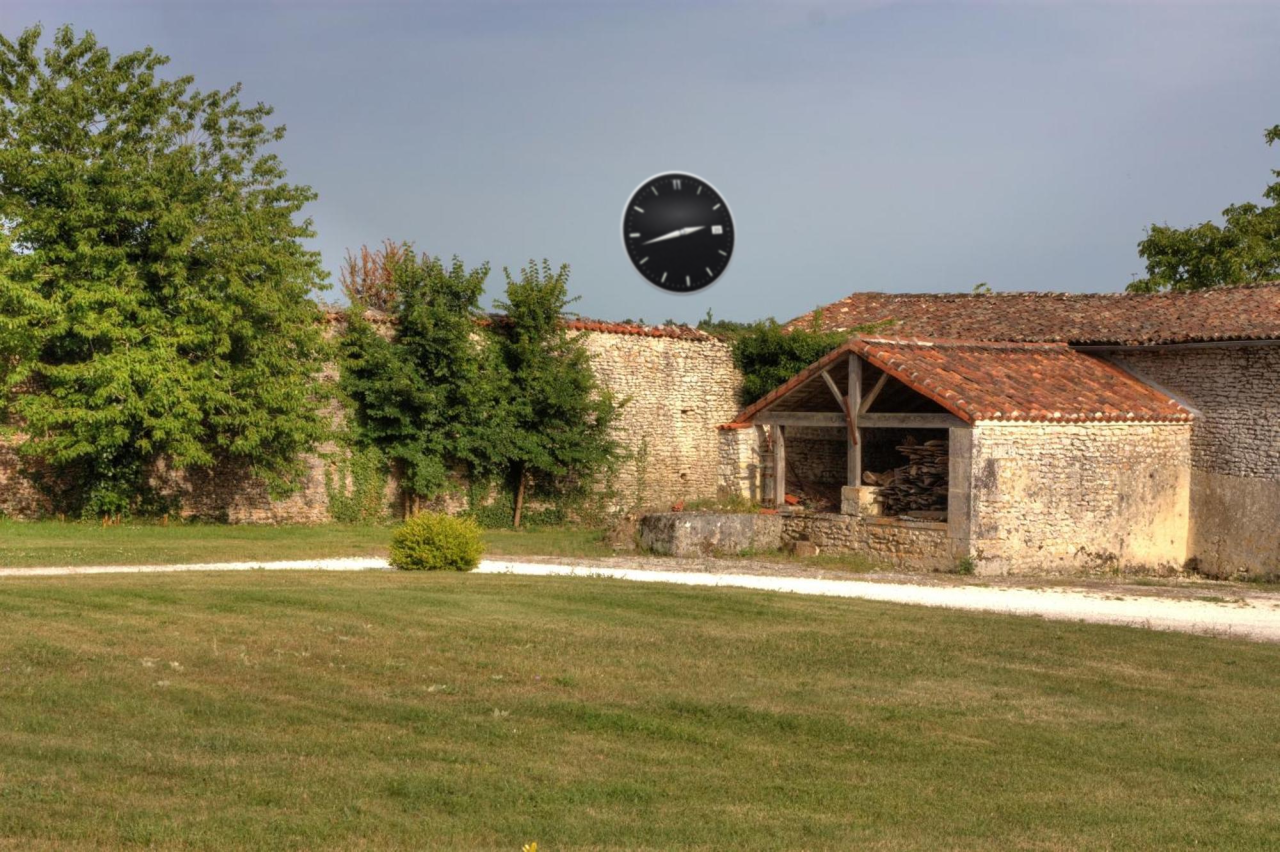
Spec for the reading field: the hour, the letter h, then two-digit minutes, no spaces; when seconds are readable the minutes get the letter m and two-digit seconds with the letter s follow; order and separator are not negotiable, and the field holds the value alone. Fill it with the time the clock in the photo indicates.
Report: 2h43
